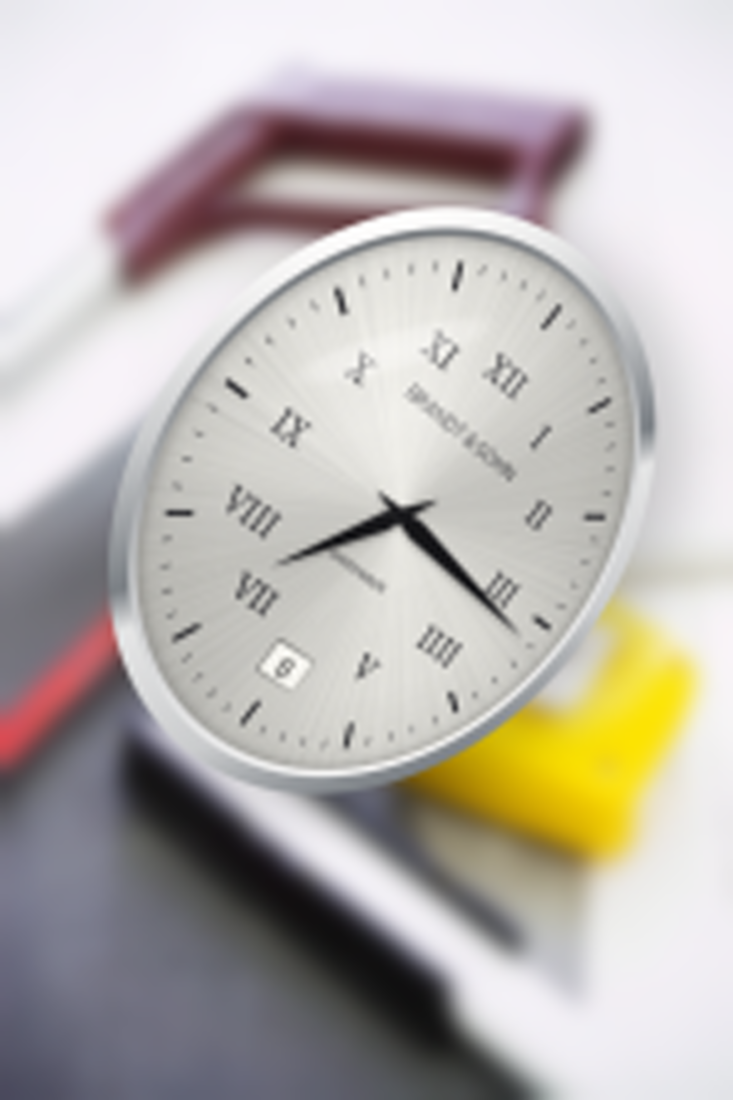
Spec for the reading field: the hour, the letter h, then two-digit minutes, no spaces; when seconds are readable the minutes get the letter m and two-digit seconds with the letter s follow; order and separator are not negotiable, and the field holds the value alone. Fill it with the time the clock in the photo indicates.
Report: 7h16
